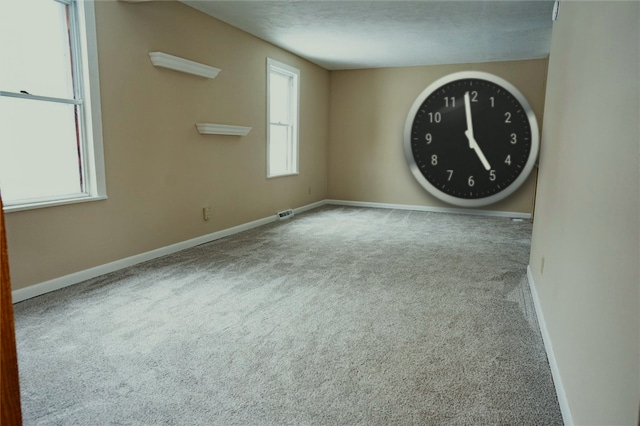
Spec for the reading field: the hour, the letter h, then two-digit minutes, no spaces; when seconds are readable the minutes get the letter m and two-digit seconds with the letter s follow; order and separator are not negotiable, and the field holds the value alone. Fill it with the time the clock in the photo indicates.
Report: 4h59
